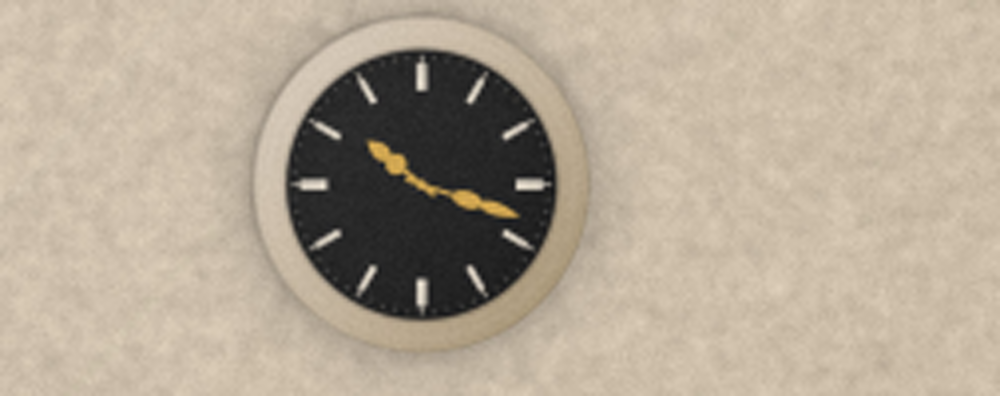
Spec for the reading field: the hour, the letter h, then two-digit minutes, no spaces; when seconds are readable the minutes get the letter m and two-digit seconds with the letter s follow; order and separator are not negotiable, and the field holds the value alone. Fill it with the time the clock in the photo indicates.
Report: 10h18
